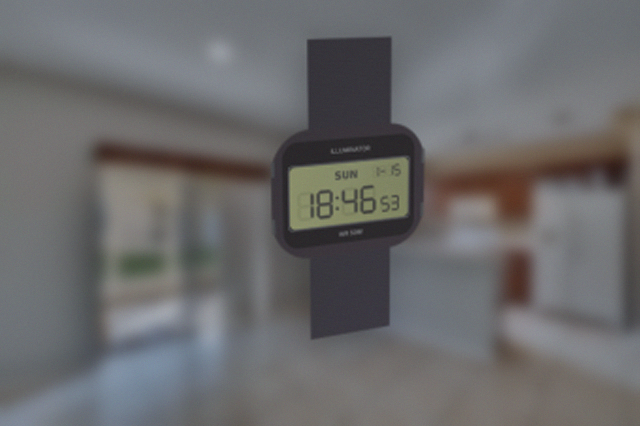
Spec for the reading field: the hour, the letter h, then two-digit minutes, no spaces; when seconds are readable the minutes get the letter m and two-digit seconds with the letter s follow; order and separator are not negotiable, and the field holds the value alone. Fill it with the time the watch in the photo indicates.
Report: 18h46m53s
